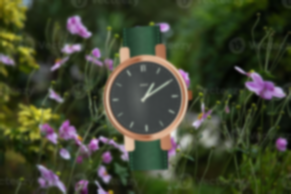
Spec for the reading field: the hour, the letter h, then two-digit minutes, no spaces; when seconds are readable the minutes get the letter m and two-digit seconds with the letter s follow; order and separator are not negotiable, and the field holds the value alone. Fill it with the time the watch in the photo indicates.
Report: 1h10
